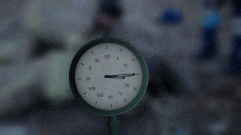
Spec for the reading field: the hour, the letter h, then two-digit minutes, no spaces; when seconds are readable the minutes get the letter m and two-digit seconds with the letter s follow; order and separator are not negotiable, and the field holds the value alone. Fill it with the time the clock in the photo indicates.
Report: 3h15
